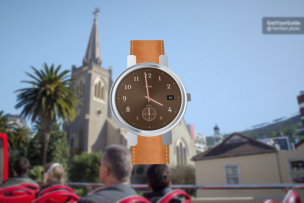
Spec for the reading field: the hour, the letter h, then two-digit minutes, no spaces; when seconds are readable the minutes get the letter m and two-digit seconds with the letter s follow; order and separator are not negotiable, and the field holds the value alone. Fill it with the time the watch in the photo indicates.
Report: 3h59
